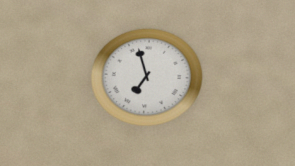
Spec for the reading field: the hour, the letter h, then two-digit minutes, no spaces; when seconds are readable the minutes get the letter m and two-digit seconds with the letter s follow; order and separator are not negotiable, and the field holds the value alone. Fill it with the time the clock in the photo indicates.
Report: 6h57
